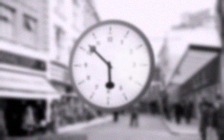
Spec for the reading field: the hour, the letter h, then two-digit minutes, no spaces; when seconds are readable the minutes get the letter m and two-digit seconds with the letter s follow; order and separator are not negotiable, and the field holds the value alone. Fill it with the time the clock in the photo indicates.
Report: 5h52
